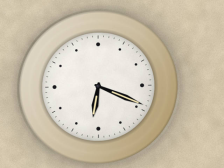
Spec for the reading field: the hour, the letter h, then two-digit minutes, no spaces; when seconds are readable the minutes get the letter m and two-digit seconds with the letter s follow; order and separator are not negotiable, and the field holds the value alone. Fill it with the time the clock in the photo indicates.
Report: 6h19
